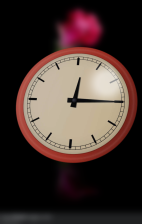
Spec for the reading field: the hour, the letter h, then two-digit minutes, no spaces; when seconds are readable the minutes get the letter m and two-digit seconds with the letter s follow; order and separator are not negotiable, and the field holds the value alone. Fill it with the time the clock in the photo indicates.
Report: 12h15
